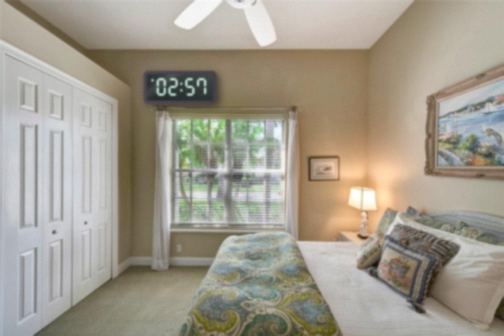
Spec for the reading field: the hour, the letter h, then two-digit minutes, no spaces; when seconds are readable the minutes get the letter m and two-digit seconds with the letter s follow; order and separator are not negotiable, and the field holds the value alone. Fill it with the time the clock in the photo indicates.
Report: 2h57
